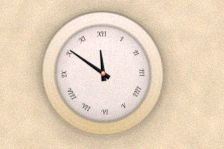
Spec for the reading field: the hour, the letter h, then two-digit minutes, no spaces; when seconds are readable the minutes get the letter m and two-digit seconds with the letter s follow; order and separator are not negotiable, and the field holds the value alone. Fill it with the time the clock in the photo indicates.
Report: 11h51
